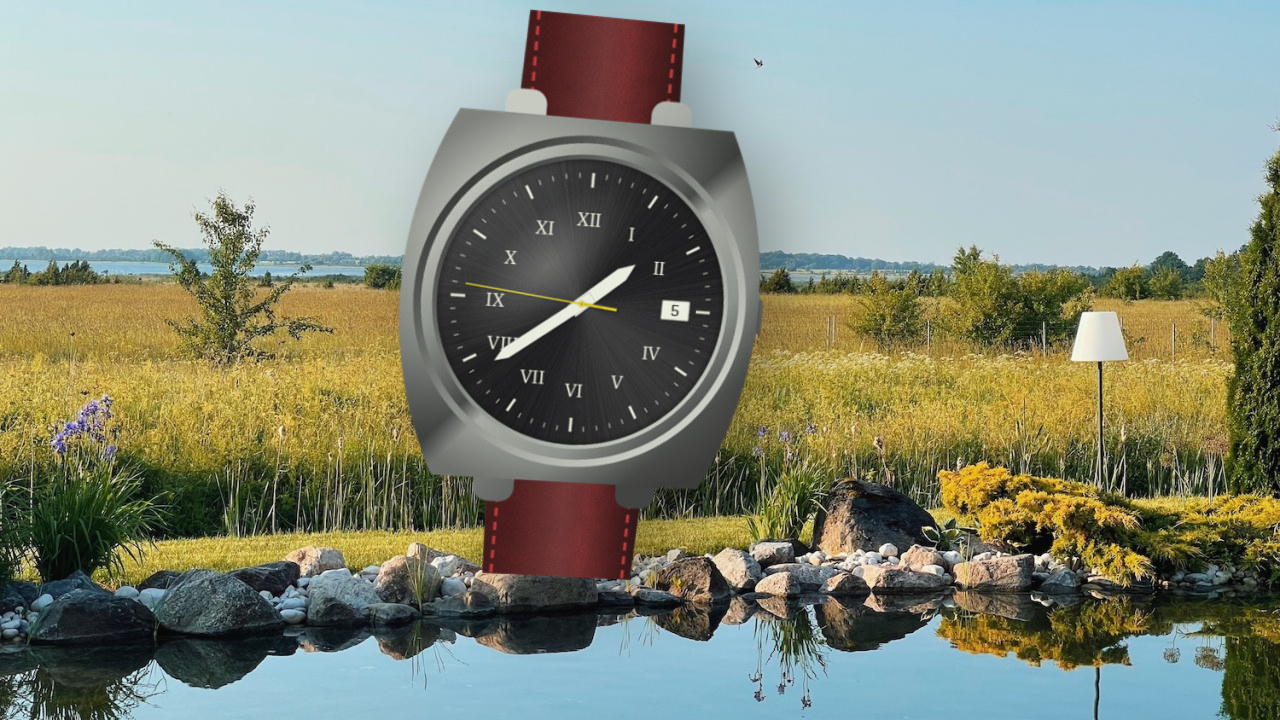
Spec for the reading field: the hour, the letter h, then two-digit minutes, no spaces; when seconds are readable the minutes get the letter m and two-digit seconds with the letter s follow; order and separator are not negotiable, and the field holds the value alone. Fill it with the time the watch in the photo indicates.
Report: 1h38m46s
